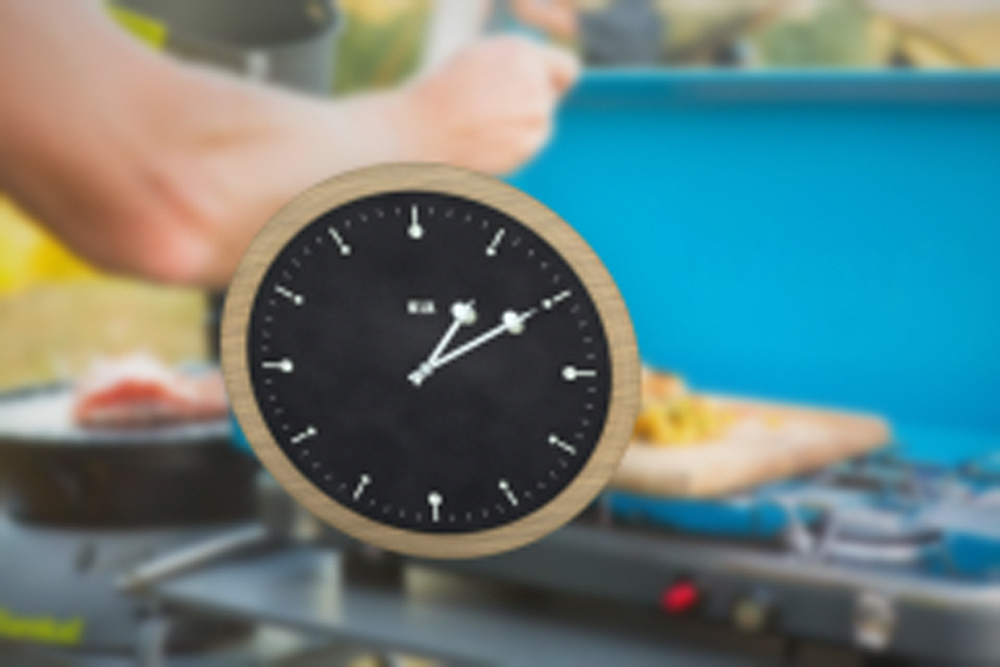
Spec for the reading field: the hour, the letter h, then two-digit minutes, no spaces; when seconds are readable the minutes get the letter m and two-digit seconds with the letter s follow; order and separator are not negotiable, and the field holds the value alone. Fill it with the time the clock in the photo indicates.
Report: 1h10
